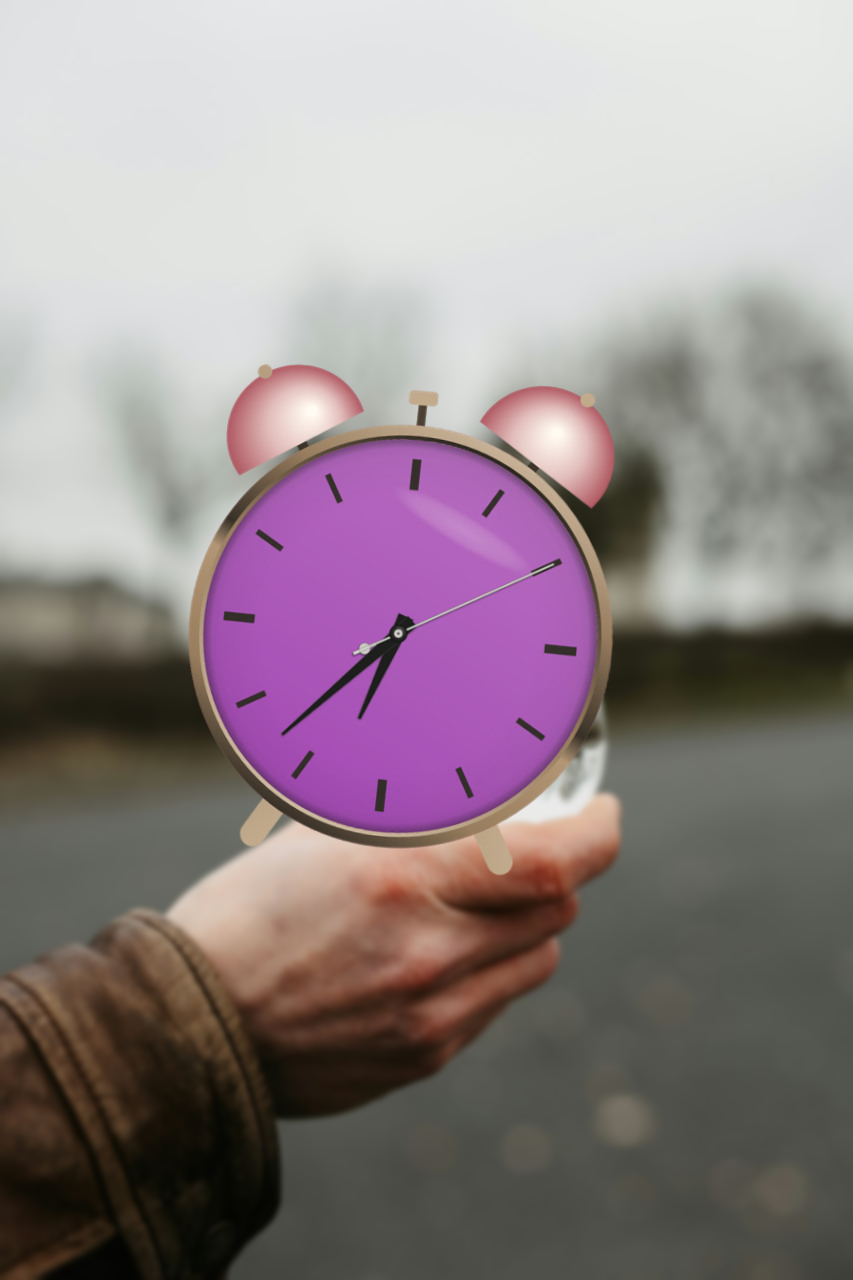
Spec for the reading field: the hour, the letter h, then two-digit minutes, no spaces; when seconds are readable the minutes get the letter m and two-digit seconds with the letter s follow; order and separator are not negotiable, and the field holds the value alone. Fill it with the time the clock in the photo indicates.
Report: 6h37m10s
